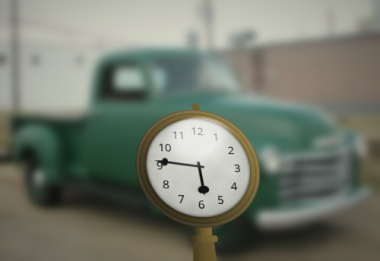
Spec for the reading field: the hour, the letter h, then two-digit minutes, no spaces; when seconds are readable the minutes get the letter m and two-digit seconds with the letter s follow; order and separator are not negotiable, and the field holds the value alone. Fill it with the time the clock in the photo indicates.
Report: 5h46
